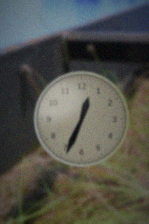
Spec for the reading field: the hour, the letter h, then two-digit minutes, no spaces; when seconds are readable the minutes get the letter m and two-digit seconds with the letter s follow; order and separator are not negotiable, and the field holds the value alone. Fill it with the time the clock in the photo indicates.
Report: 12h34
